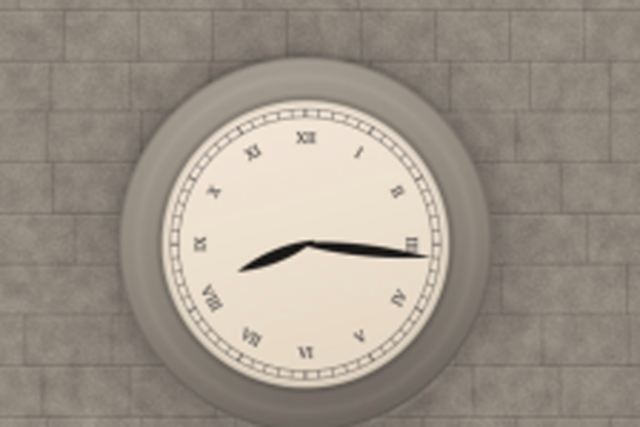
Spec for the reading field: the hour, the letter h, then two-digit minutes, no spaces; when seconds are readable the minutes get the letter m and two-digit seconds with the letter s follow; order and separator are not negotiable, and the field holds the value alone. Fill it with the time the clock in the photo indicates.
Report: 8h16
